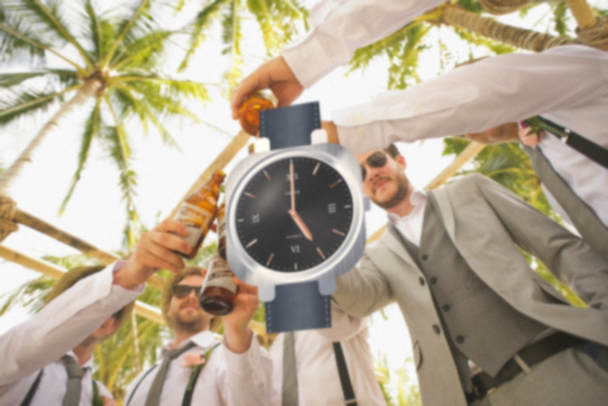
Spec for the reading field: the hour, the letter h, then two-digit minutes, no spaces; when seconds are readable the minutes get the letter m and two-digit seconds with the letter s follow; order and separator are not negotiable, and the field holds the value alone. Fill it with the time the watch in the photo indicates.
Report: 5h00
